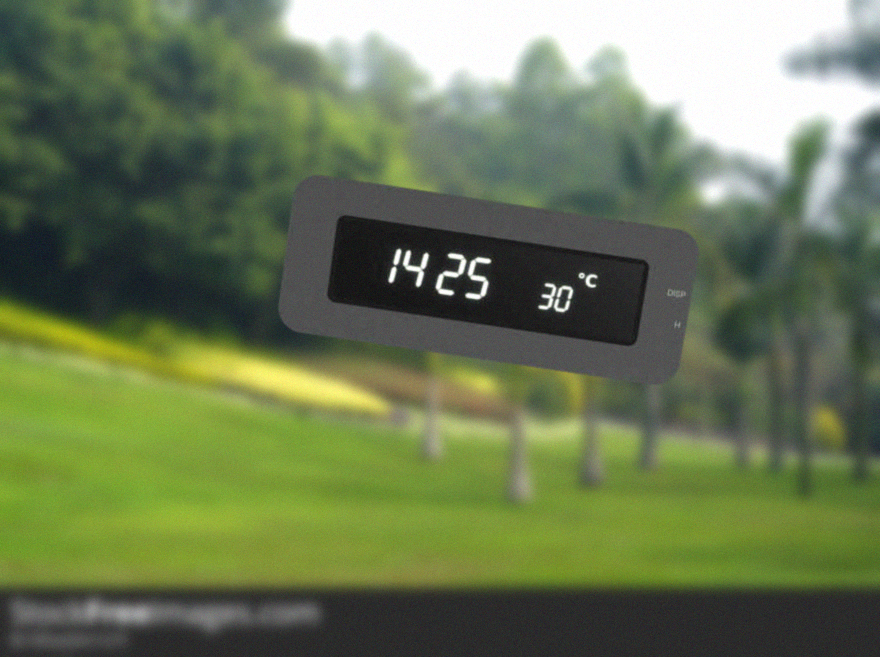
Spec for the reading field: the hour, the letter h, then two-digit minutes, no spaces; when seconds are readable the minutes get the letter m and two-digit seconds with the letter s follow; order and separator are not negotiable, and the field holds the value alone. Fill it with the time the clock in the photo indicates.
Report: 14h25
